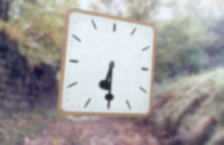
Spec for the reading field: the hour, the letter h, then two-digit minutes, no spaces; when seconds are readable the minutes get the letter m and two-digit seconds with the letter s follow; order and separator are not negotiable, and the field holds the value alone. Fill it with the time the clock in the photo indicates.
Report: 6h30
